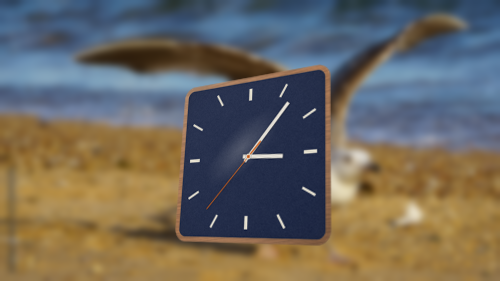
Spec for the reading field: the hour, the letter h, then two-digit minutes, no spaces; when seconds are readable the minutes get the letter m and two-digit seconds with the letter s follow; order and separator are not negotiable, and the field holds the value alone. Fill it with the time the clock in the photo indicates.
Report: 3h06m37s
